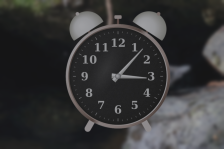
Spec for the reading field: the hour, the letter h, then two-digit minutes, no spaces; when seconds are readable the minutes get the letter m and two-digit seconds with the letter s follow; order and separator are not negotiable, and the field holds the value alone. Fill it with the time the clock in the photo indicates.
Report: 3h07
